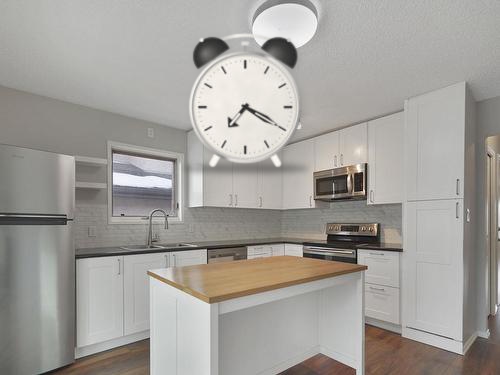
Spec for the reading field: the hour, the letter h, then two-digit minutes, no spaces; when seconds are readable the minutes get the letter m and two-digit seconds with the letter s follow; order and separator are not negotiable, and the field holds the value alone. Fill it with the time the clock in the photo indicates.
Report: 7h20
